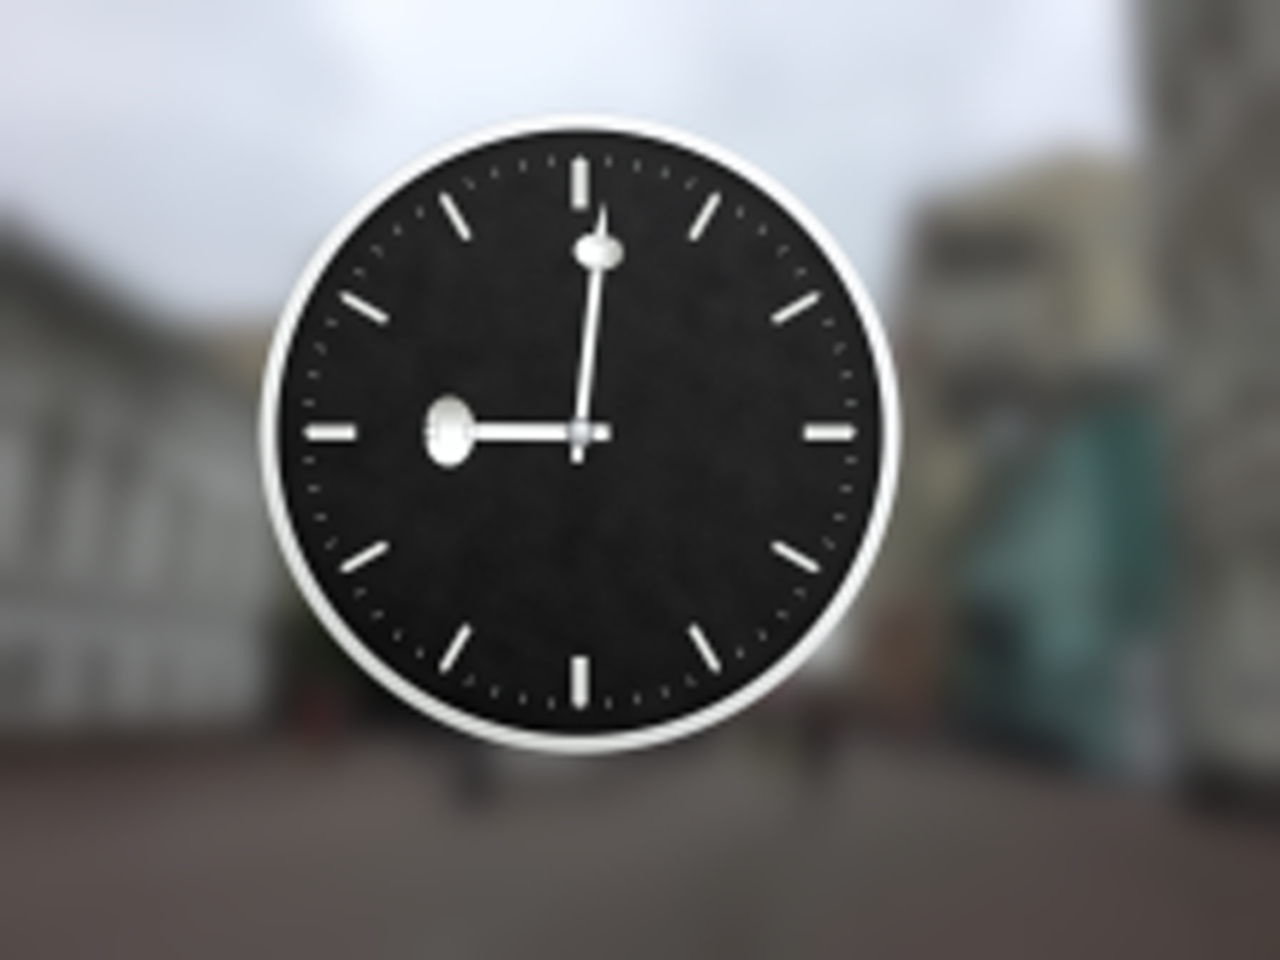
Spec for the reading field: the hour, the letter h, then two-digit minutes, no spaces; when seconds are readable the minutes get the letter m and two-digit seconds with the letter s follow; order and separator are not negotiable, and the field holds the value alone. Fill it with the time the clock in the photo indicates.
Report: 9h01
